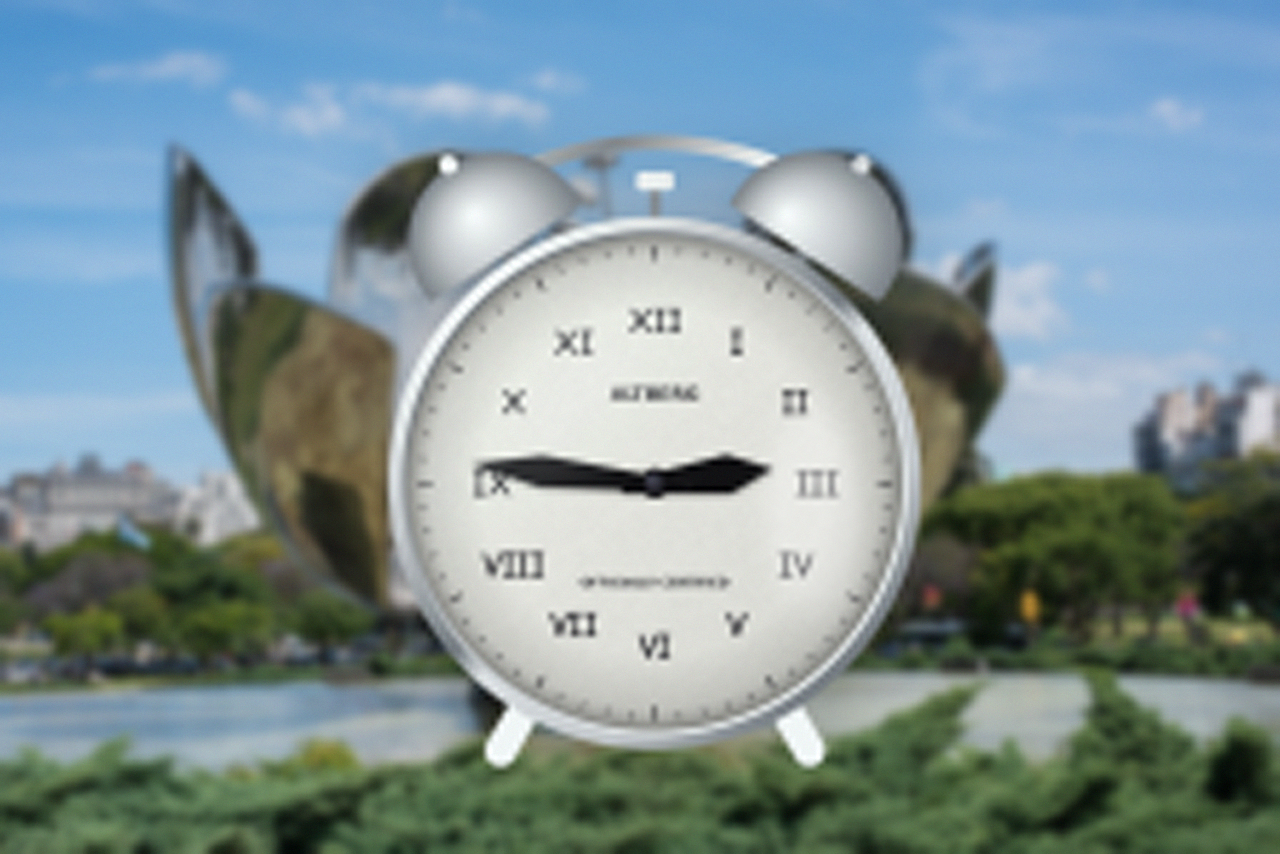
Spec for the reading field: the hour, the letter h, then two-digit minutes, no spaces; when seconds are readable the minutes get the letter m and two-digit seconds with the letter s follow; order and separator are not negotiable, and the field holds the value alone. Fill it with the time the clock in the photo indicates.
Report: 2h46
